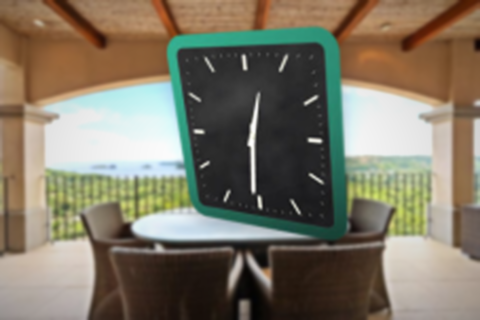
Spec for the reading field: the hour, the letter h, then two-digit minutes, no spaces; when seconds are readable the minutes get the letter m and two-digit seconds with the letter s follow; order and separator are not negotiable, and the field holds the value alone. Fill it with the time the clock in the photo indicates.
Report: 12h31
